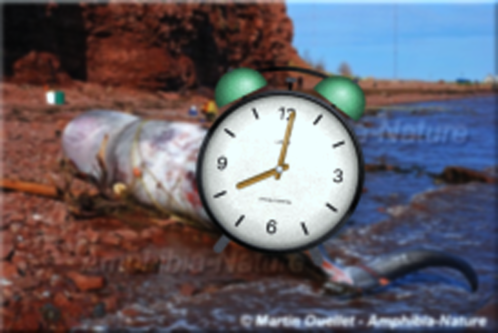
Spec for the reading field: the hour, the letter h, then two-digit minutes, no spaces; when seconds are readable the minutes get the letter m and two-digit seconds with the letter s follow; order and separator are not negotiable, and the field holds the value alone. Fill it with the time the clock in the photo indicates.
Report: 8h01
